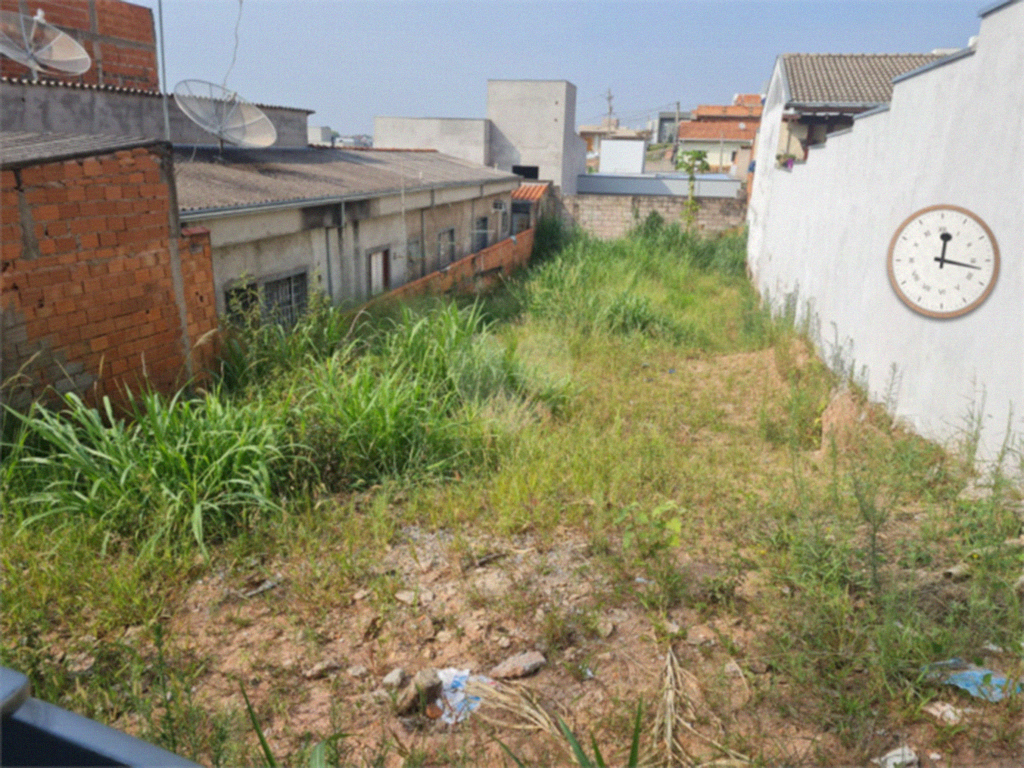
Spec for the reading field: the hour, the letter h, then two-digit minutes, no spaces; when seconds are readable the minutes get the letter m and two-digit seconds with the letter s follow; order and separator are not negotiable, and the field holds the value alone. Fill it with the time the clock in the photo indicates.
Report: 12h17
